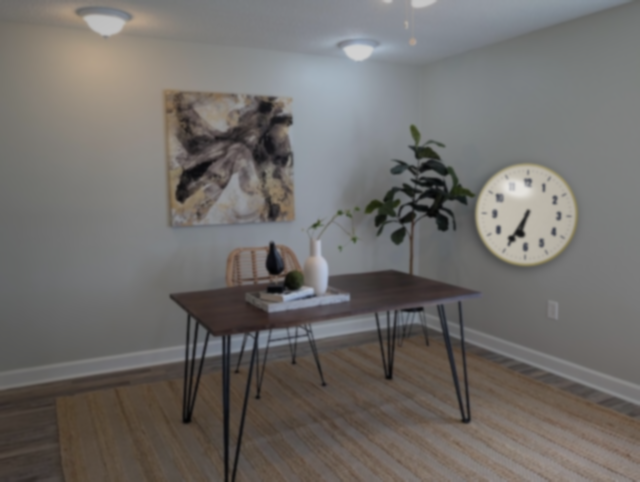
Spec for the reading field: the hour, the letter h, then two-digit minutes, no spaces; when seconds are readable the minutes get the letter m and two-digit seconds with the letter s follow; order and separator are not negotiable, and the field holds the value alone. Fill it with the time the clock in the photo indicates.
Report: 6h35
